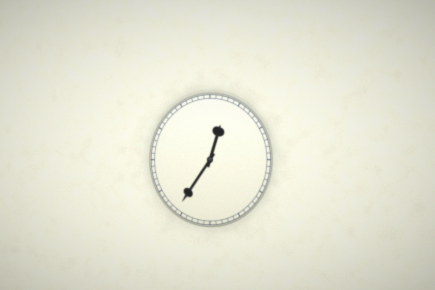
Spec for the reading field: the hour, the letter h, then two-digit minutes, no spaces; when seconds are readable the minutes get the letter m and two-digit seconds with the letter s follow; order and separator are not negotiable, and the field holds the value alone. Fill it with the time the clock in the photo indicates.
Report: 12h36
